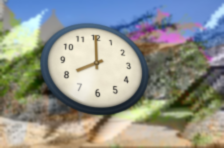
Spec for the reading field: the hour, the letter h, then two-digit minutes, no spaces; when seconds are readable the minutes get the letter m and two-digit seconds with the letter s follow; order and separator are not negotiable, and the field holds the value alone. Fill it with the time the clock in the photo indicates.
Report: 8h00
